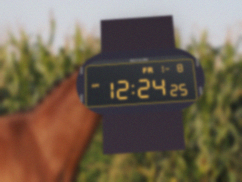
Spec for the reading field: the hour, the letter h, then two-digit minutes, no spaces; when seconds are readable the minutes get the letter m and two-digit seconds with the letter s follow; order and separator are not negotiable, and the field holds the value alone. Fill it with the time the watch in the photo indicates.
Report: 12h24m25s
